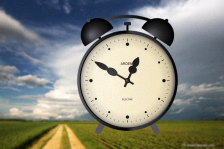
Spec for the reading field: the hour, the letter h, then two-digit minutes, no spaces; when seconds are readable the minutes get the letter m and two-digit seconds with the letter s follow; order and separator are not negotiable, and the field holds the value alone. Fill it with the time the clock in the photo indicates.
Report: 12h50
